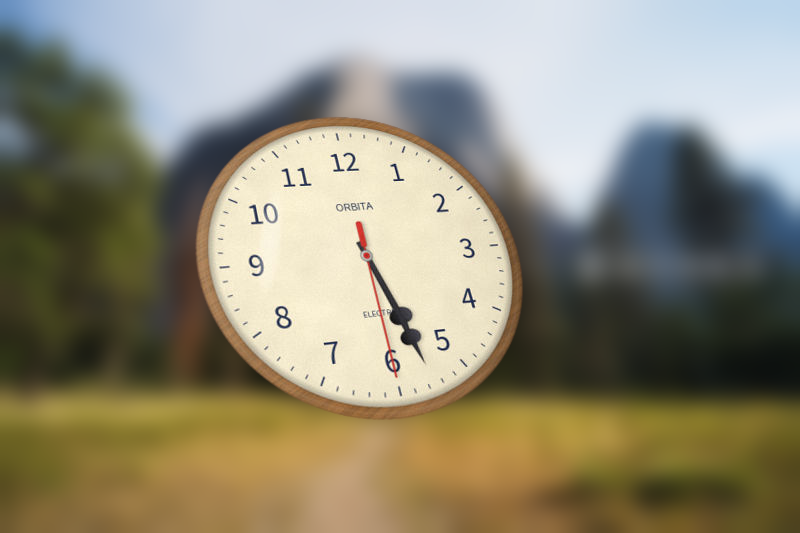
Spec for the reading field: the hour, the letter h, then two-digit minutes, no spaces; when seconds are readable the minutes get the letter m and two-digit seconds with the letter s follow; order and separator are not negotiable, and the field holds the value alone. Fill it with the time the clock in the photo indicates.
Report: 5h27m30s
